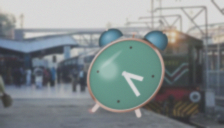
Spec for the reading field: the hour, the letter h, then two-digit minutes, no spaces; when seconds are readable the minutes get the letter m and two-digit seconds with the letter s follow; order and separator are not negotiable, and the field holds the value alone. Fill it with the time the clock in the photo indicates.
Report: 3h23
